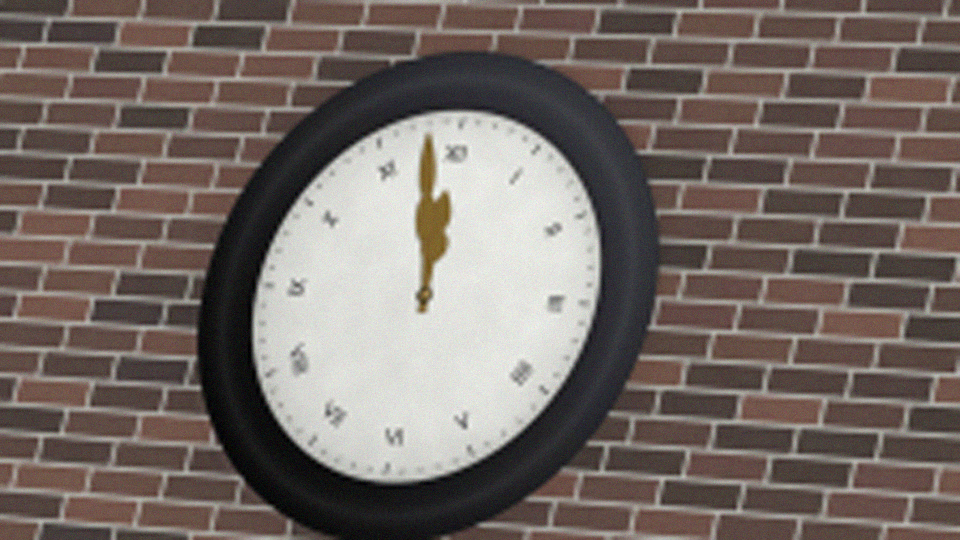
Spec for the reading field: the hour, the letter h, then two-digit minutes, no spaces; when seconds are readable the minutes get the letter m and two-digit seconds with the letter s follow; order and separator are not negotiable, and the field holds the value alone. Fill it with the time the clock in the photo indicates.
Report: 11h58
